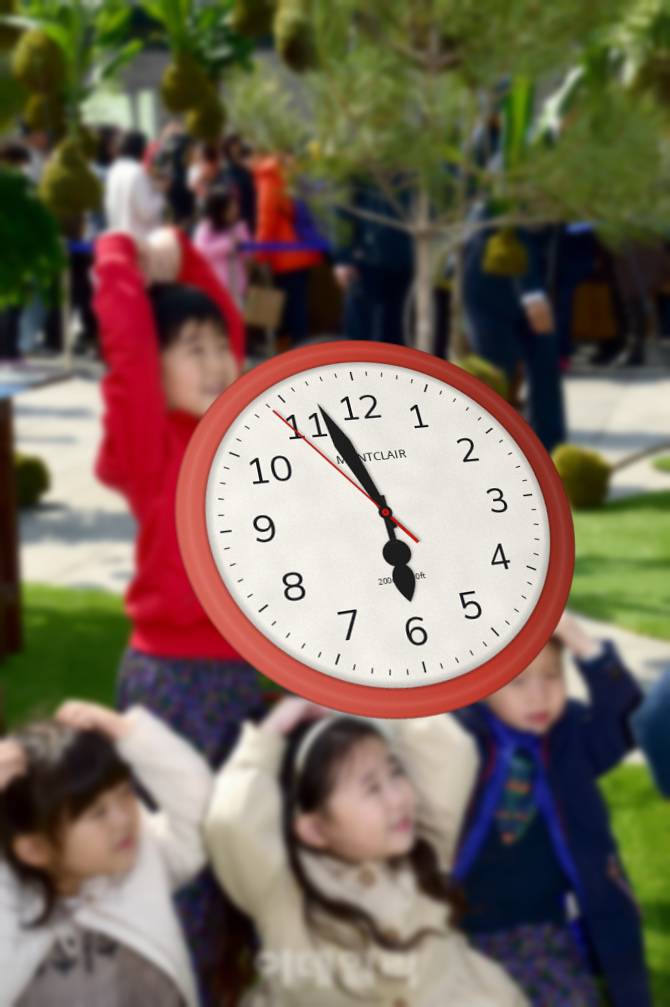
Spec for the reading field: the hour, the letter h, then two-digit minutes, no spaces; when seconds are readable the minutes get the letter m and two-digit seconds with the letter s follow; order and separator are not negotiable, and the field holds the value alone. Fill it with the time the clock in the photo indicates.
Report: 5h56m54s
